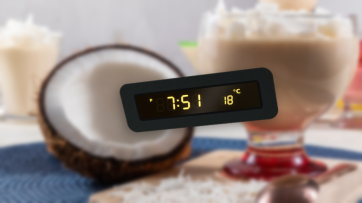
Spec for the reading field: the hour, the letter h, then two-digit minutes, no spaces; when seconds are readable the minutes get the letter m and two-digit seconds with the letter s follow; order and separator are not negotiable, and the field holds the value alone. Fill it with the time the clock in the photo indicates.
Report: 7h51
